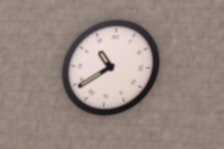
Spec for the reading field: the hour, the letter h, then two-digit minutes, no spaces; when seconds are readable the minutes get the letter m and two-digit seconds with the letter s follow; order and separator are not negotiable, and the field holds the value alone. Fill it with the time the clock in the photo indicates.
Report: 10h39
